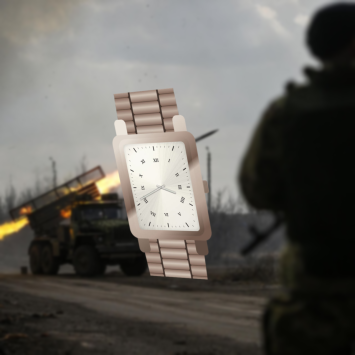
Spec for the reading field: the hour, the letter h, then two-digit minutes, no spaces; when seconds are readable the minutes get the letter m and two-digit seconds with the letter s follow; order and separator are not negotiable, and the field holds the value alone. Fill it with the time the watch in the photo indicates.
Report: 3h41
